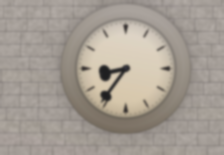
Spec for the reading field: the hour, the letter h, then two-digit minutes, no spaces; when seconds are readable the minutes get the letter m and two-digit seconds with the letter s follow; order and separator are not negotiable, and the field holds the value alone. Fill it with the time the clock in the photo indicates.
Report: 8h36
